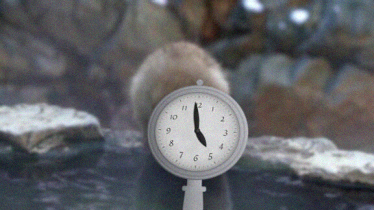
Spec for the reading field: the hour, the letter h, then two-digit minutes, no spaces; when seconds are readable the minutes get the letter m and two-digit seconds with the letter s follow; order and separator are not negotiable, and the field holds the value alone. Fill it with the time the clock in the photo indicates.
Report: 4h59
